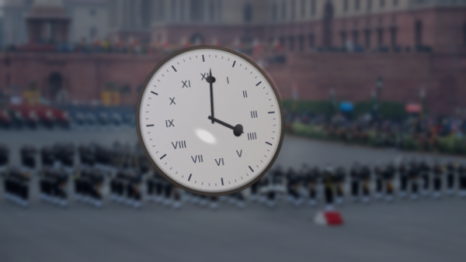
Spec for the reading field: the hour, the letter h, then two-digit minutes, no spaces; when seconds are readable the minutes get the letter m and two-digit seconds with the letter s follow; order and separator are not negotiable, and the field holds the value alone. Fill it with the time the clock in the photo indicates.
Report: 4h01
